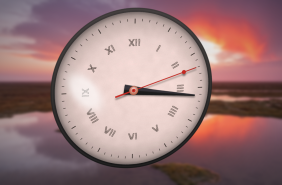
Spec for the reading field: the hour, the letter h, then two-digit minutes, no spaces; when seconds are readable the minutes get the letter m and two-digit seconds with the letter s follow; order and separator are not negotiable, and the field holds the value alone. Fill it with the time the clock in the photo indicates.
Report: 3h16m12s
